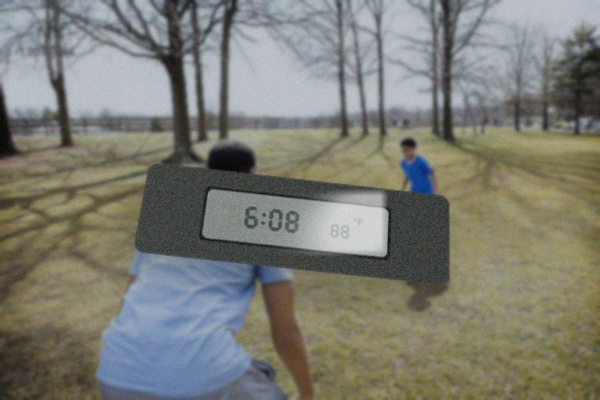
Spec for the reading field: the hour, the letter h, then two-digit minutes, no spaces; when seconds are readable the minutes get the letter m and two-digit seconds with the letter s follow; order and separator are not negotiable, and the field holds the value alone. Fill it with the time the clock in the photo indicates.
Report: 6h08
